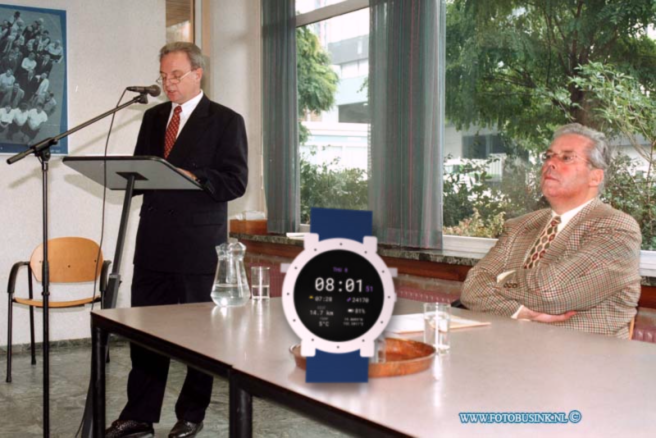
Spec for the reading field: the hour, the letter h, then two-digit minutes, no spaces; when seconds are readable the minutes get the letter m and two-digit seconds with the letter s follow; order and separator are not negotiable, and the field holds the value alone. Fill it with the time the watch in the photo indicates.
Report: 8h01
